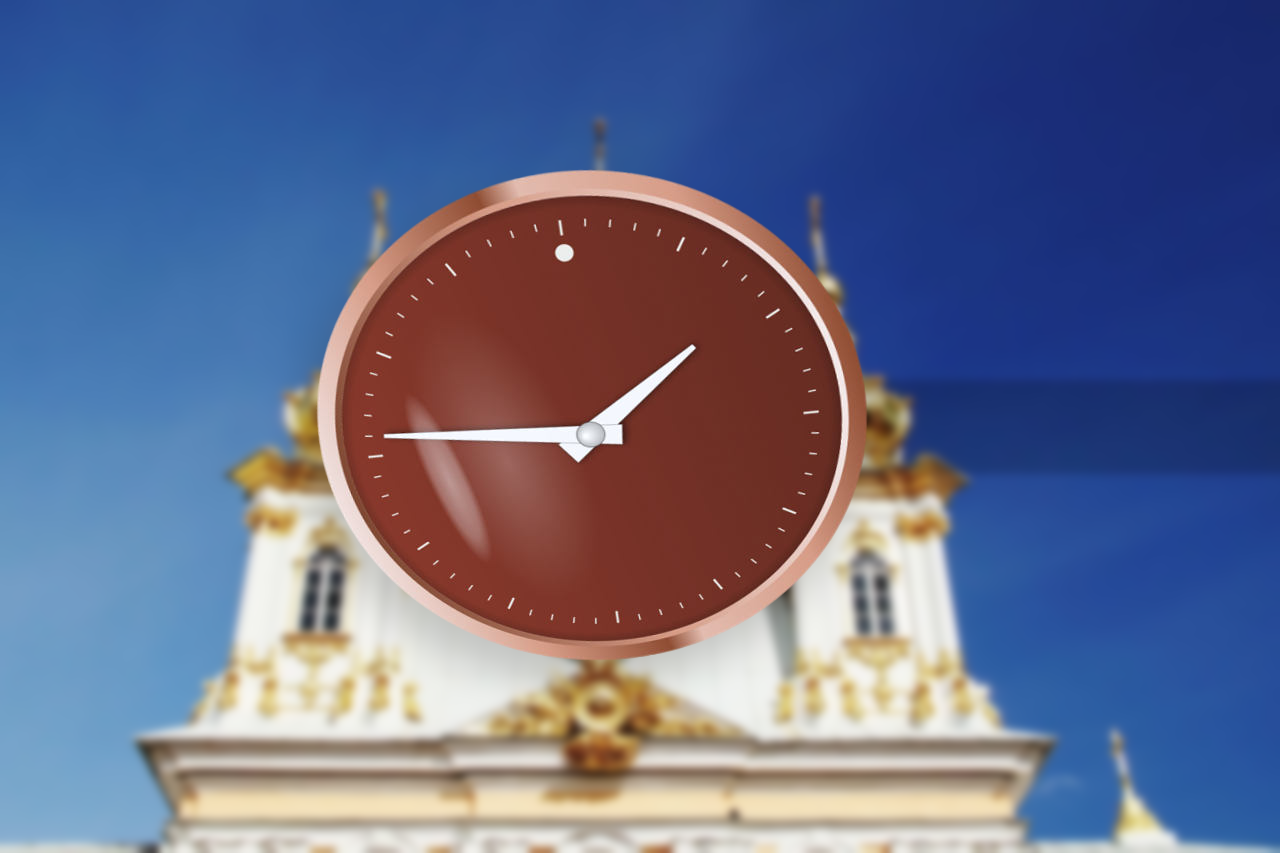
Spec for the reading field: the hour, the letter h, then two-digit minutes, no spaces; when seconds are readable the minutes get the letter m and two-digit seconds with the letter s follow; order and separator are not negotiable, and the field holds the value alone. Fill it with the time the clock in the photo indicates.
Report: 1h46
